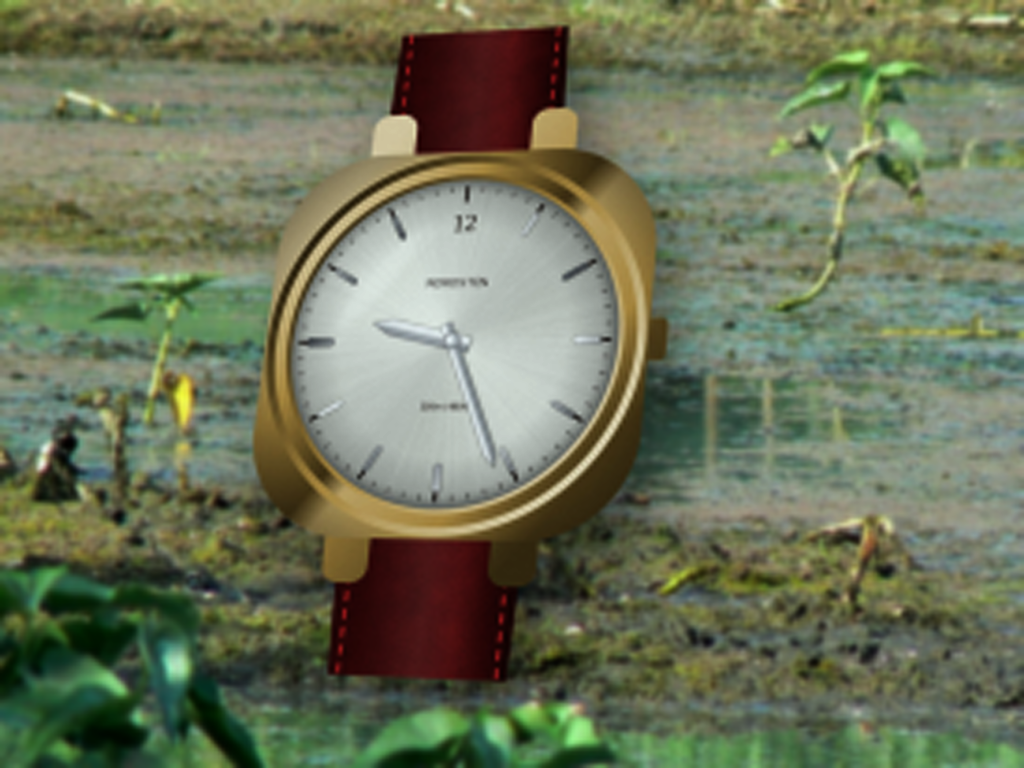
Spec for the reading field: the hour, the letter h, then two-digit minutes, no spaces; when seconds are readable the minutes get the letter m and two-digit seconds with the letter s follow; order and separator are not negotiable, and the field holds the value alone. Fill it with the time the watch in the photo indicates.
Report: 9h26
